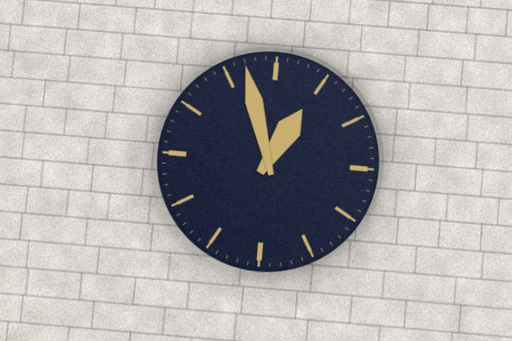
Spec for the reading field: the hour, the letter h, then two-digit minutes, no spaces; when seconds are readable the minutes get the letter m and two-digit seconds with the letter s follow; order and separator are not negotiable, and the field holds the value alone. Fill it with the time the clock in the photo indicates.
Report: 12h57
